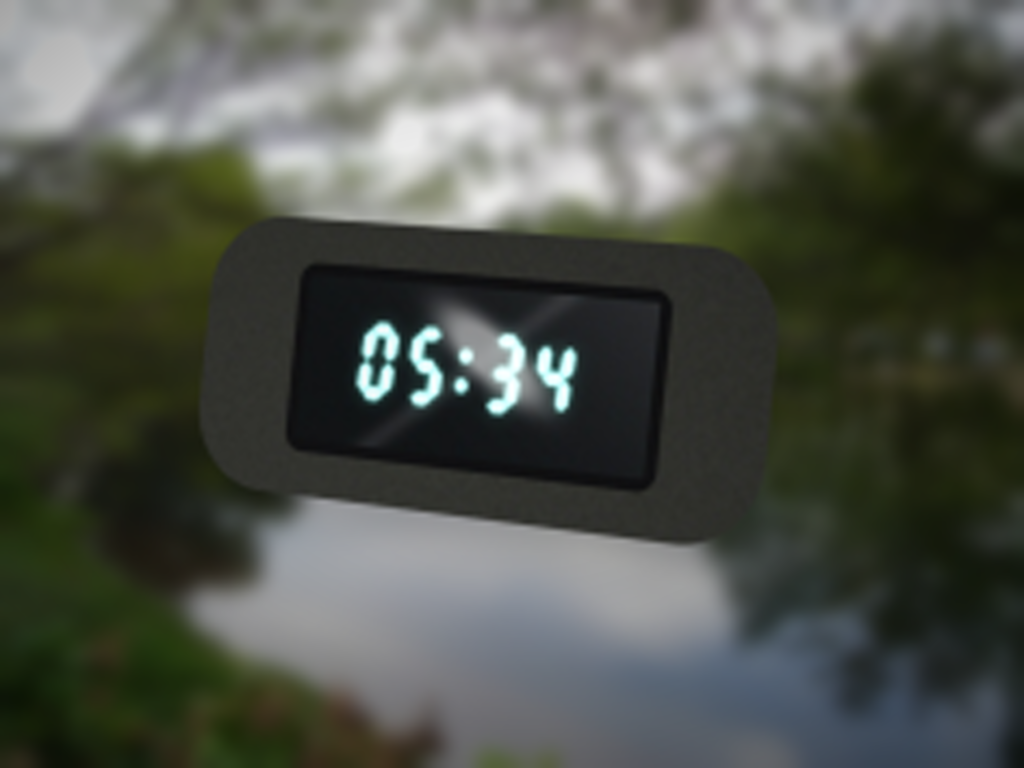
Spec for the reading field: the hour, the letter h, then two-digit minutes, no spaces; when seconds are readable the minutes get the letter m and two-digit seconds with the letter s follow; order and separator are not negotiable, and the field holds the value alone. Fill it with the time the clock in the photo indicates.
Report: 5h34
